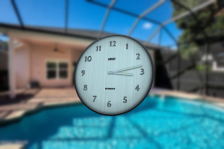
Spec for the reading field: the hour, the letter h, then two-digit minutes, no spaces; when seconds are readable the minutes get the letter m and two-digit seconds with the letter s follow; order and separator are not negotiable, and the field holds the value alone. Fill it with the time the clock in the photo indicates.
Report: 3h13
